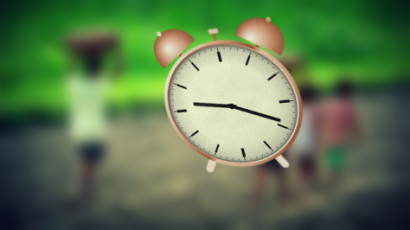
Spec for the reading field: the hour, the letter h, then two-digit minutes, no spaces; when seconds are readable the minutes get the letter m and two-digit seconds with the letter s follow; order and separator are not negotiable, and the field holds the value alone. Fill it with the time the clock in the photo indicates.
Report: 9h19
